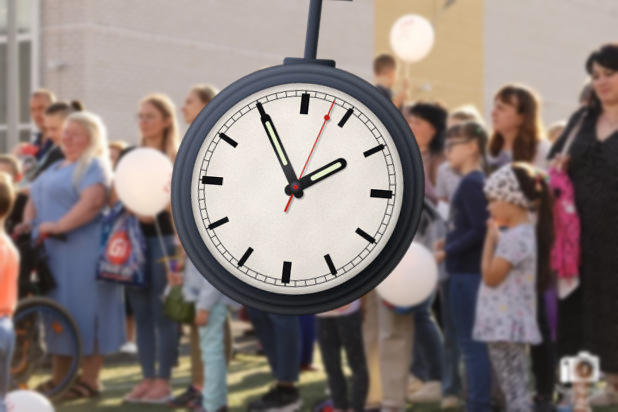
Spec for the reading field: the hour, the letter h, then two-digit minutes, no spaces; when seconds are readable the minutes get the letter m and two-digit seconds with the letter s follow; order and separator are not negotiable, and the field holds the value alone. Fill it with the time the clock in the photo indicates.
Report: 1h55m03s
